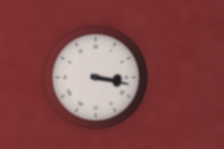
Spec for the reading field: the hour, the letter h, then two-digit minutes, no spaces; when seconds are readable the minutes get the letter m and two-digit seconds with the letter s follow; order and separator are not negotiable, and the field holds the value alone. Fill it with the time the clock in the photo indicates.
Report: 3h17
